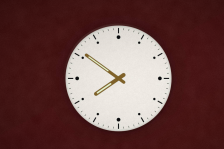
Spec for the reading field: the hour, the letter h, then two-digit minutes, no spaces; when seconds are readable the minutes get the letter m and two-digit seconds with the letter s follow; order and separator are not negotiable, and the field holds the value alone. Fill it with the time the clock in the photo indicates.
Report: 7h51
